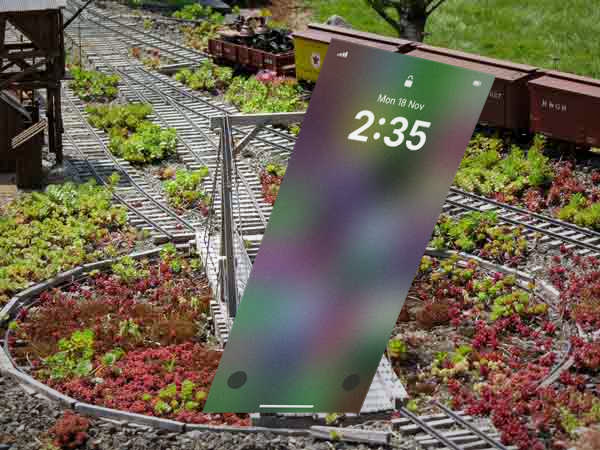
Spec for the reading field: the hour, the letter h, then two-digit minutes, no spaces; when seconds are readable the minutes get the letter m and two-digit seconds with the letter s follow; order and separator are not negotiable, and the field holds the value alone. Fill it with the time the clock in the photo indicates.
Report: 2h35
